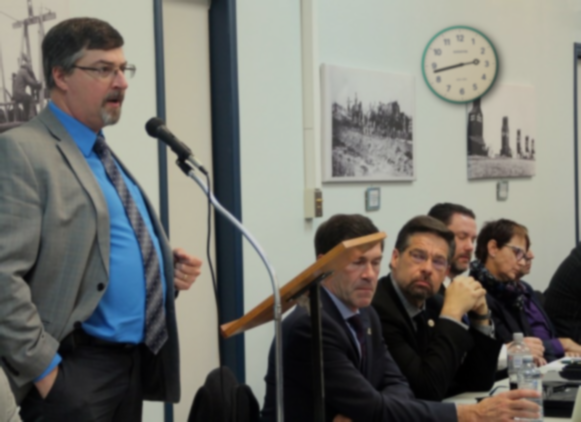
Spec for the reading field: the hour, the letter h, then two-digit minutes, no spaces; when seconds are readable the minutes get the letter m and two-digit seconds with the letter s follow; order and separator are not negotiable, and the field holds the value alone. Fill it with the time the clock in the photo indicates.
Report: 2h43
